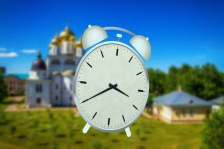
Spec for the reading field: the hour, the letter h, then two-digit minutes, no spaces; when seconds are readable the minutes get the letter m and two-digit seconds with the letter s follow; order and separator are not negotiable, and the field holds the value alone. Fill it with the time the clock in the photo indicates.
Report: 3h40
